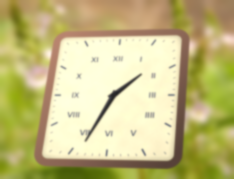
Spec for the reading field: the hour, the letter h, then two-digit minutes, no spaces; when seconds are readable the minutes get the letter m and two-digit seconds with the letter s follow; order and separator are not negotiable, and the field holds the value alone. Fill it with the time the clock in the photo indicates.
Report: 1h34
